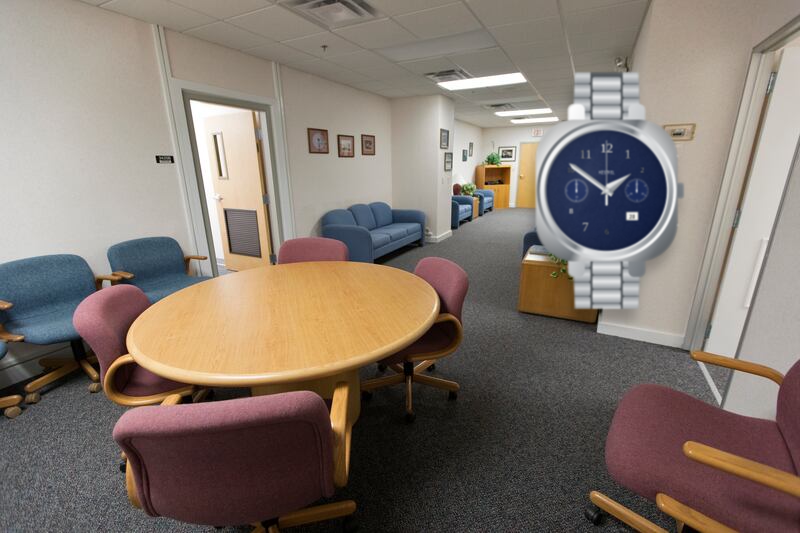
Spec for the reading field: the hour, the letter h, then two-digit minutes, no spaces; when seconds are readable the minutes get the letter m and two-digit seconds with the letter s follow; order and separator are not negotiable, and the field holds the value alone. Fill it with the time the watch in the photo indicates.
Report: 1h51
